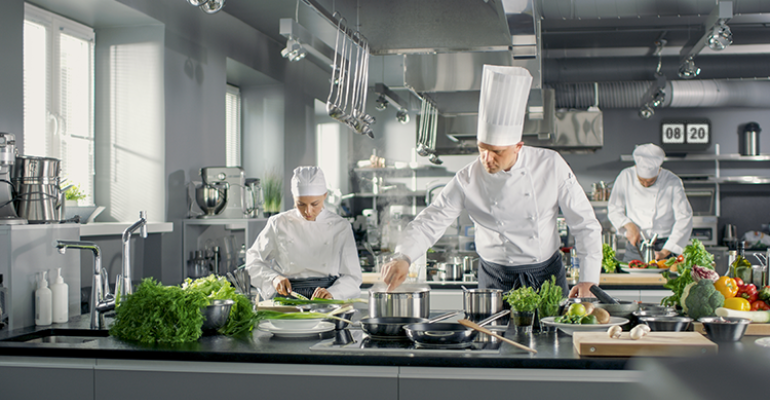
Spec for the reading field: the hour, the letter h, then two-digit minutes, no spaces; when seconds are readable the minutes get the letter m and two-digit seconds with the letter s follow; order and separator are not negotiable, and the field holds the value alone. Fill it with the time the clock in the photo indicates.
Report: 8h20
